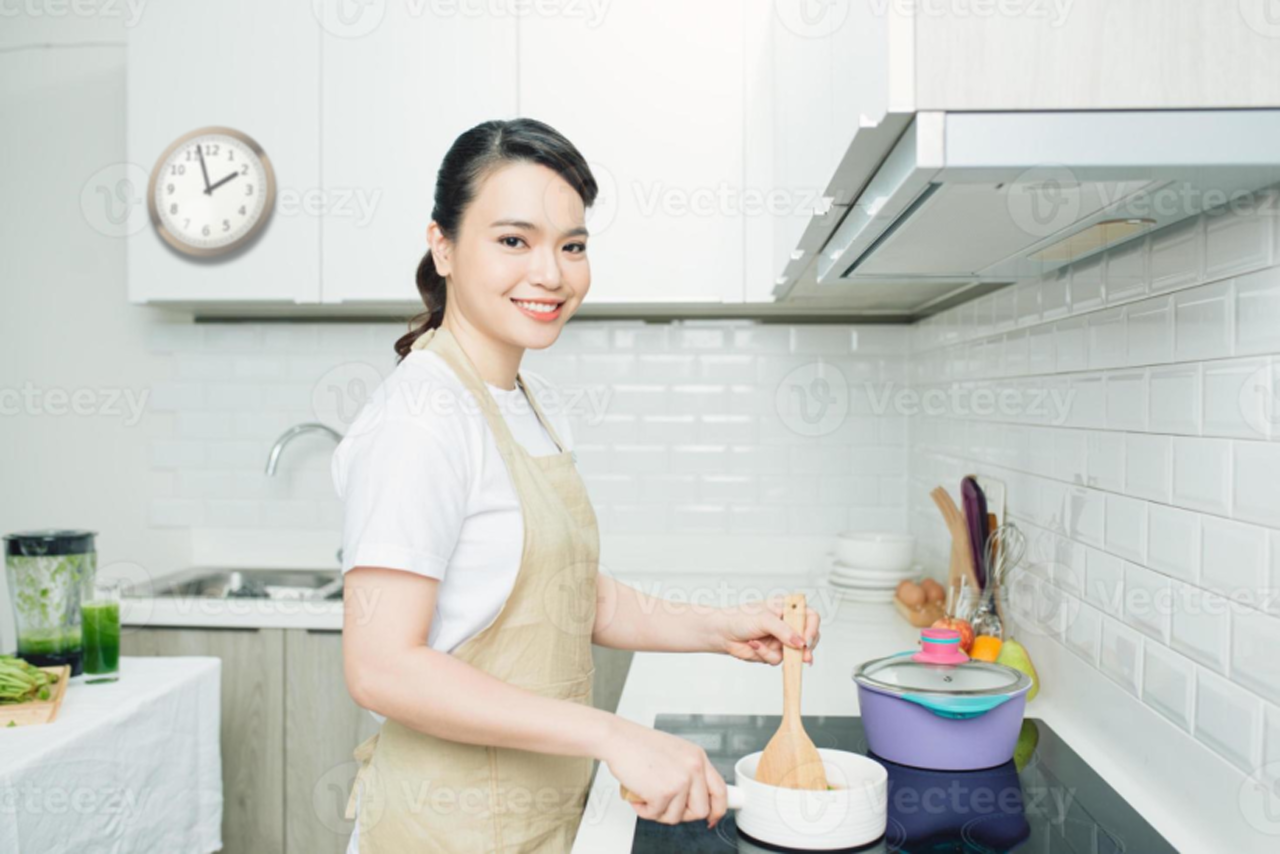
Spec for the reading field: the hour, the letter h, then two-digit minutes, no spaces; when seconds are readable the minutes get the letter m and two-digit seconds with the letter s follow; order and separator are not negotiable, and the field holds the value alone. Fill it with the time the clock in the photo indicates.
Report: 1h57
